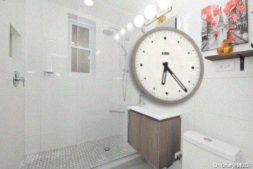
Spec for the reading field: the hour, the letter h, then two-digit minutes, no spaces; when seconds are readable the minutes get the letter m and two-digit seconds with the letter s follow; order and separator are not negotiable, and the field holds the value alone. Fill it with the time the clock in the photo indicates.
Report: 6h23
